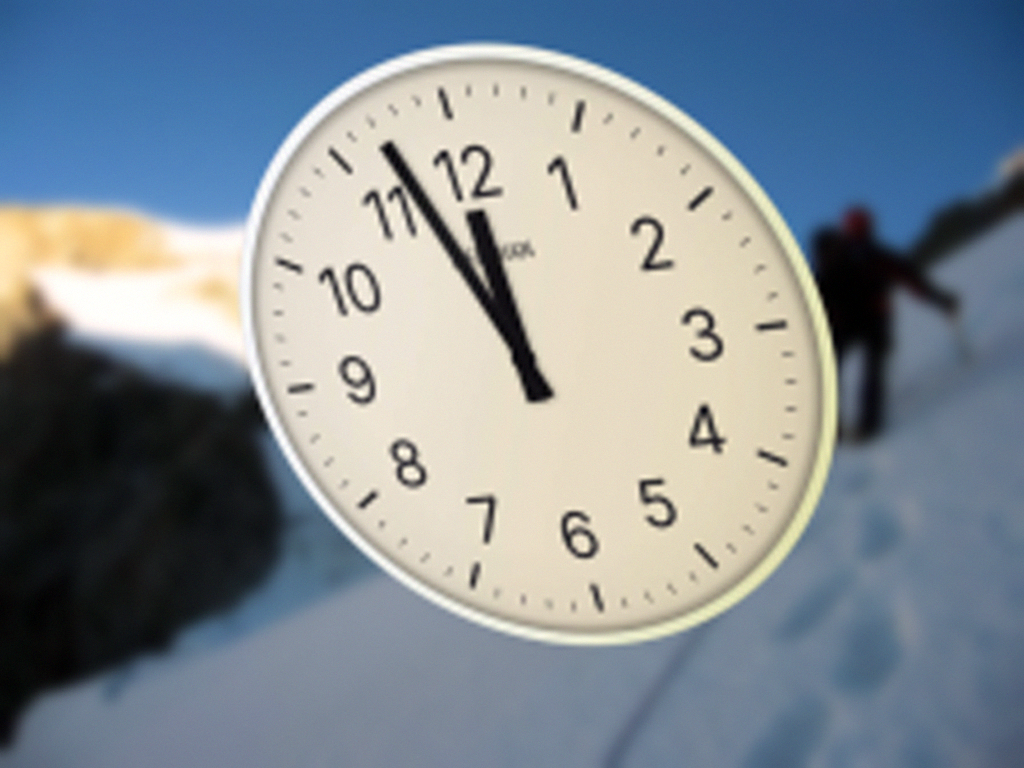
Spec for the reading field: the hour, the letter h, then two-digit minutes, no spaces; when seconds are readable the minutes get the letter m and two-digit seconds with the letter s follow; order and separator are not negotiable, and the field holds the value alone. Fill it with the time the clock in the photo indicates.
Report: 11h57
